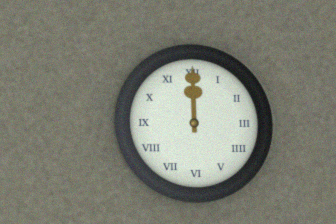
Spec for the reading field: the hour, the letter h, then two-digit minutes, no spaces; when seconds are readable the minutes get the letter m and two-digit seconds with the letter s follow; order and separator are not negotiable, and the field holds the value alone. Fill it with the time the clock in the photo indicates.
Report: 12h00
